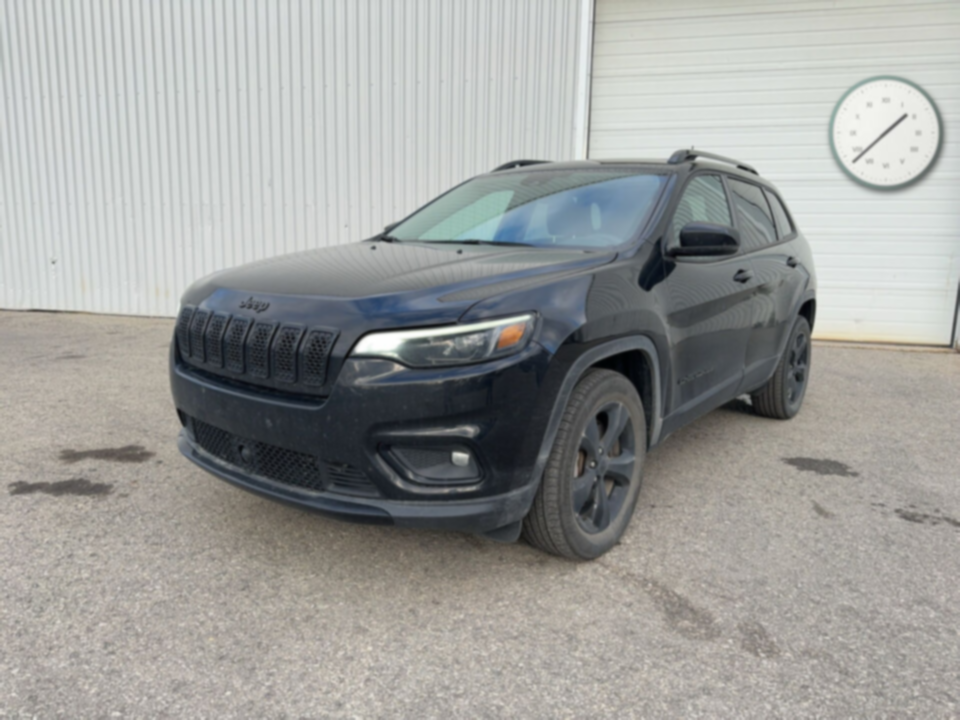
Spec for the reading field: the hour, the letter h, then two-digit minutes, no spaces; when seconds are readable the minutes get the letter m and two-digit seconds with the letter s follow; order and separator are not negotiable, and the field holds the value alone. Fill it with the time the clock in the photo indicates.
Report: 1h38
